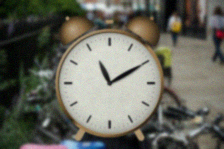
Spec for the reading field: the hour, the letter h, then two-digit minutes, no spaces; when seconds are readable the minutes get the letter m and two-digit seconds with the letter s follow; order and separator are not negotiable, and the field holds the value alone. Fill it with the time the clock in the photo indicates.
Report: 11h10
